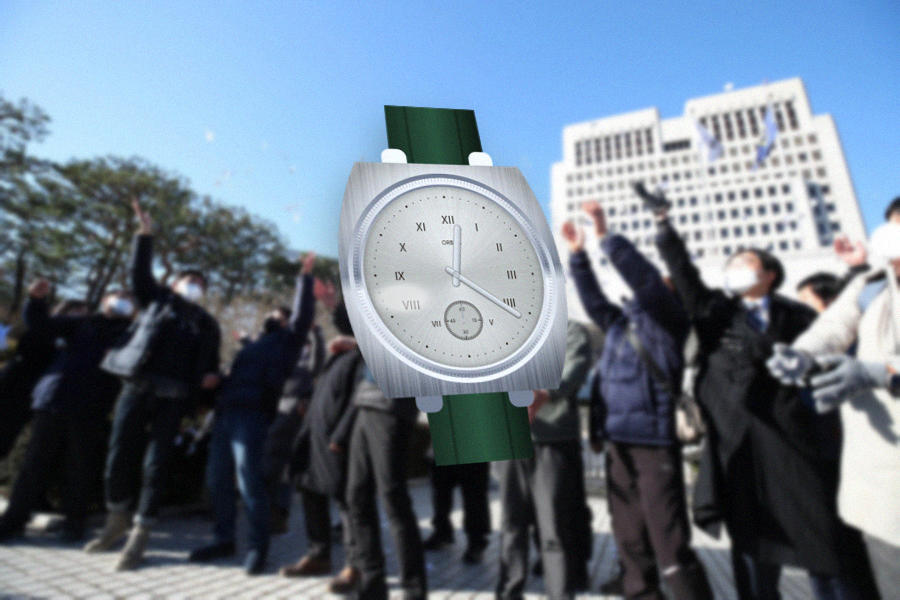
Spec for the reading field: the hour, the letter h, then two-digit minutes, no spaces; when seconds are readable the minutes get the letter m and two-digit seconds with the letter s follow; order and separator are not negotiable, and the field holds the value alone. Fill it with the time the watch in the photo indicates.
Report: 12h21
